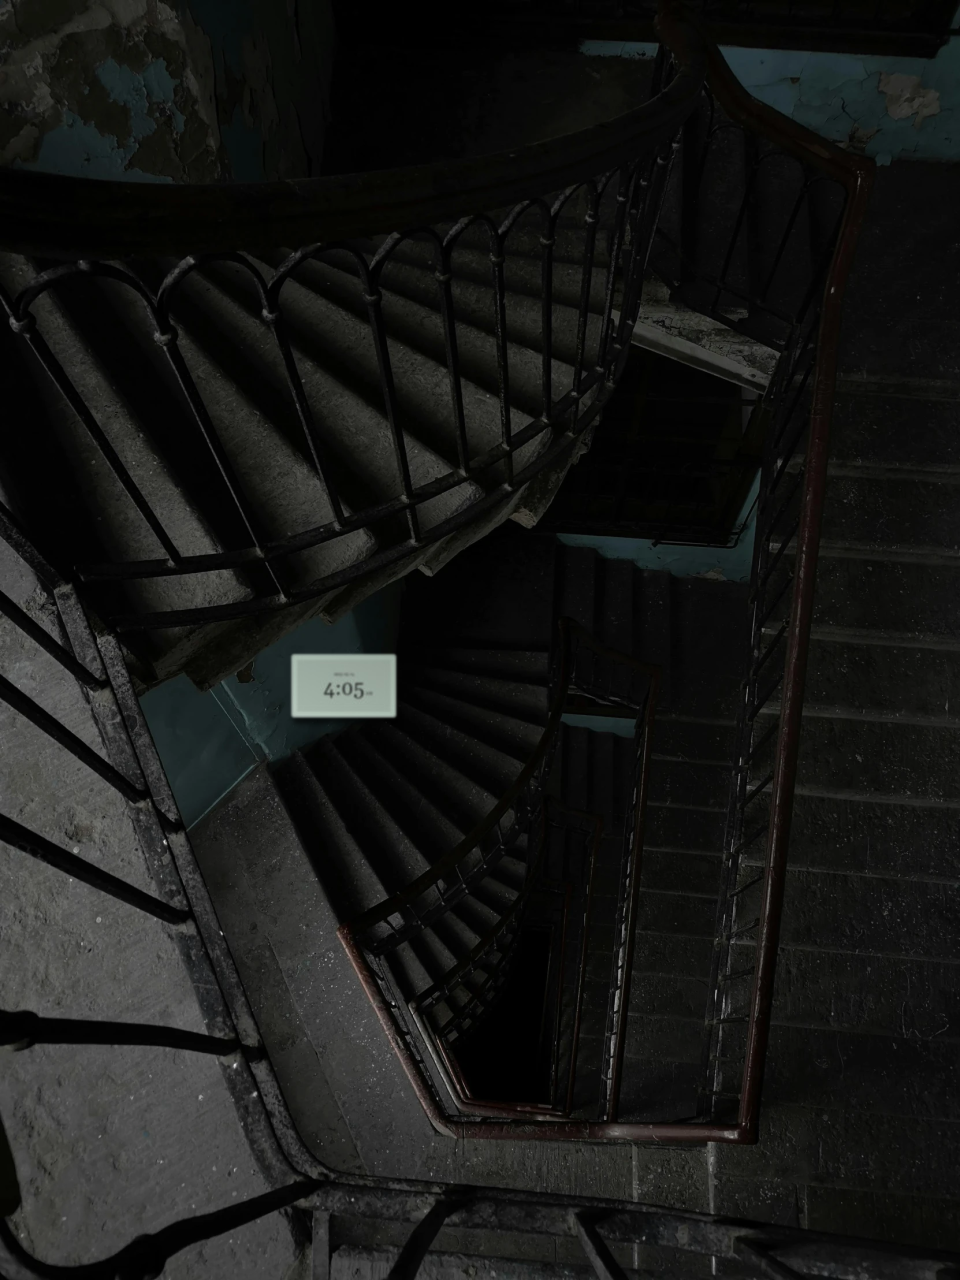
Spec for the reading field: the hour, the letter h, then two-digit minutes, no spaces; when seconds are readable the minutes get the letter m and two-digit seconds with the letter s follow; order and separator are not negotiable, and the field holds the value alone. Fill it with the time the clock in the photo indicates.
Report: 4h05
